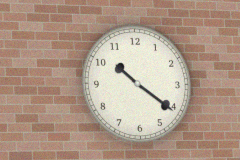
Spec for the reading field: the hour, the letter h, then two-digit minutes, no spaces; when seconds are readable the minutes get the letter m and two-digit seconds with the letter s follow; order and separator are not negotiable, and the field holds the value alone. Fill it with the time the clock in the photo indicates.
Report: 10h21
